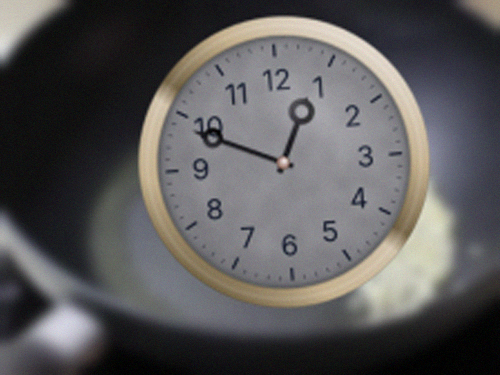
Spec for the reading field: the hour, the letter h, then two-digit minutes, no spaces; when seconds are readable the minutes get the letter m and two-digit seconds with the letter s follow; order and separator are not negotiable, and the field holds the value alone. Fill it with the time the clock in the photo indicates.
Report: 12h49
